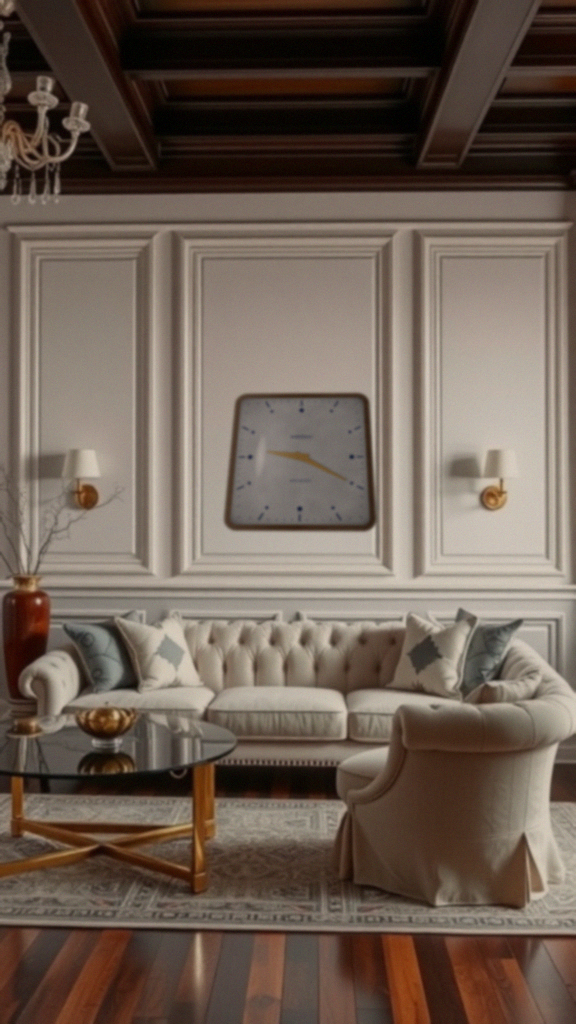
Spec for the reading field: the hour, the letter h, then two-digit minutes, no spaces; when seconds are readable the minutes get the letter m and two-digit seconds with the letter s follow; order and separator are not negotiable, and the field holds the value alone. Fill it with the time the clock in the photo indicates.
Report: 9h20
